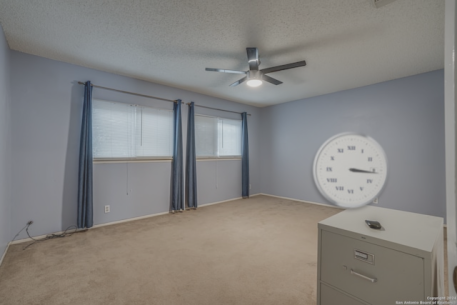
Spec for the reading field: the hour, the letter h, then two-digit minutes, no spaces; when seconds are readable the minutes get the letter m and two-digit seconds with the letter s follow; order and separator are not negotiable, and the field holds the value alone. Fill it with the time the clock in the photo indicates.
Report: 3h16
